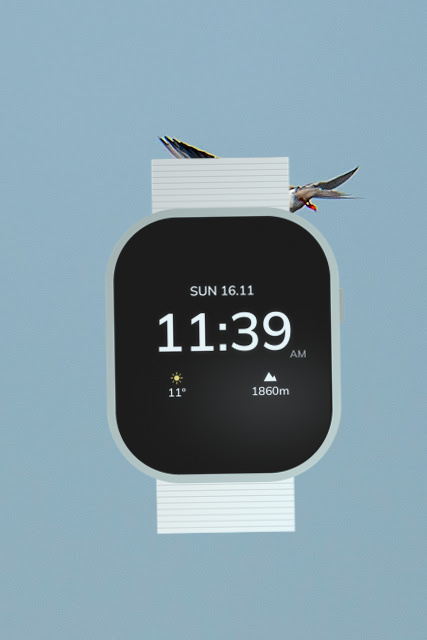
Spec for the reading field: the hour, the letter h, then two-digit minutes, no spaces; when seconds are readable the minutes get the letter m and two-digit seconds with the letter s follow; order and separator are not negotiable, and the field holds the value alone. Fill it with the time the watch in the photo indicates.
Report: 11h39
